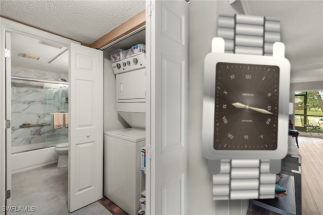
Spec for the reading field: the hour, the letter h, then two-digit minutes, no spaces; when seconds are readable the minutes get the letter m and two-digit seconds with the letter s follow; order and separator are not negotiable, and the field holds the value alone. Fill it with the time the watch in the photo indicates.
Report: 9h17
